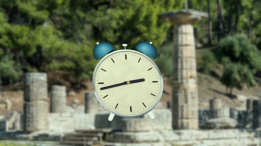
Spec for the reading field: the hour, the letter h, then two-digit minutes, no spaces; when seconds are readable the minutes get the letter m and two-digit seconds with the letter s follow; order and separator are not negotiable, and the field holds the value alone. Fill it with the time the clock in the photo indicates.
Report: 2h43
